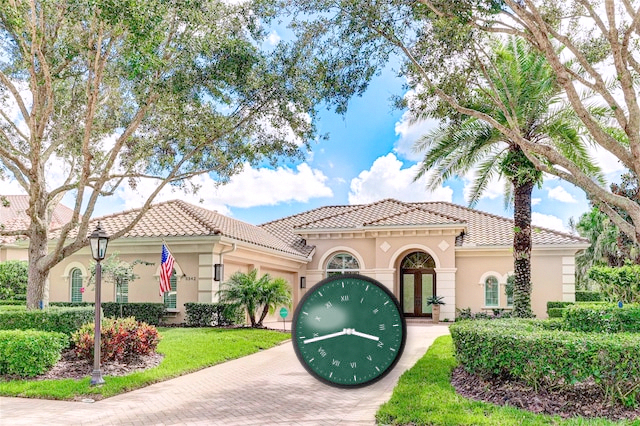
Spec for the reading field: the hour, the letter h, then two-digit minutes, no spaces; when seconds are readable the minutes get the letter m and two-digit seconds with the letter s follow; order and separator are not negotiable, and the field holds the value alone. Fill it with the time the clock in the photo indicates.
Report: 3h44
